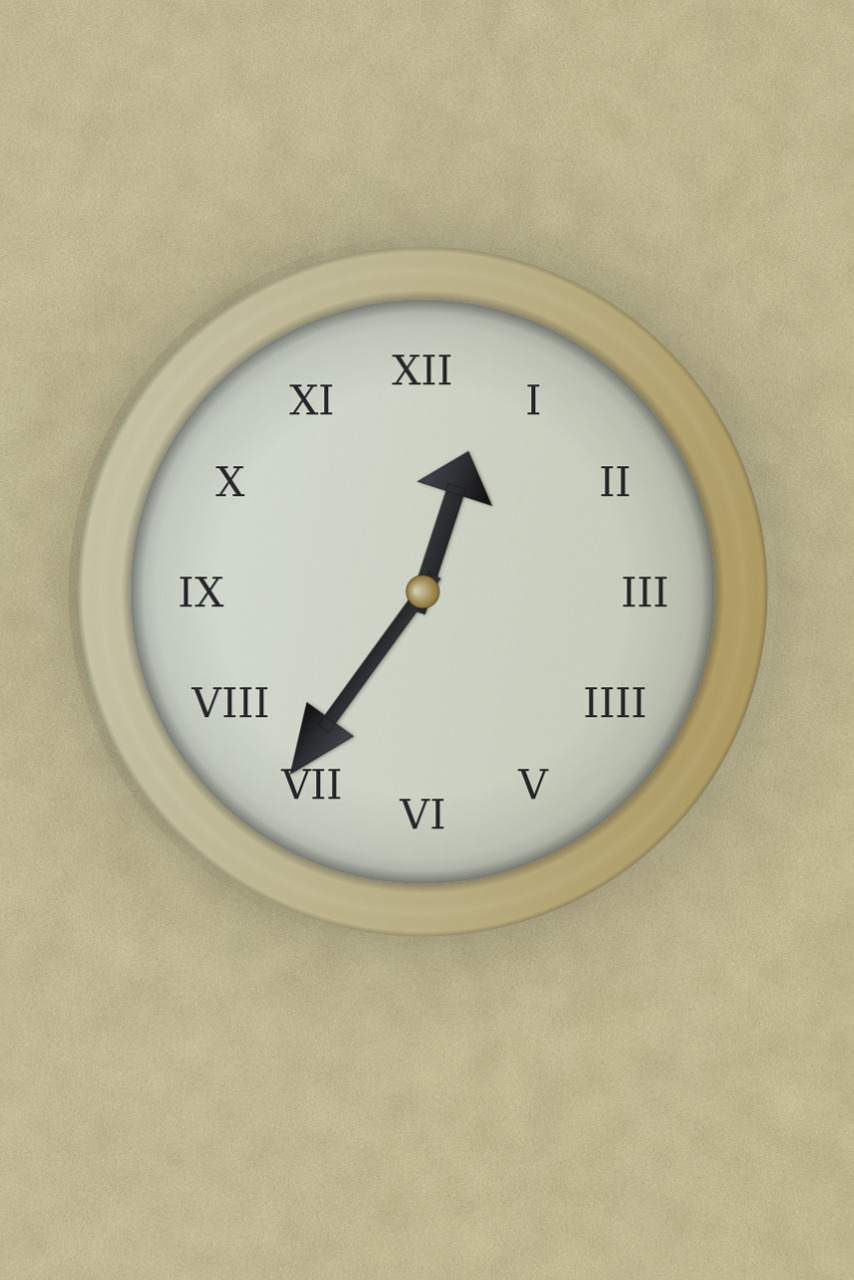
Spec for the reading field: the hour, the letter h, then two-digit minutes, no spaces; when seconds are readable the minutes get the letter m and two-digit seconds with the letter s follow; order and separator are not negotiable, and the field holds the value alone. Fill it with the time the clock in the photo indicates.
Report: 12h36
